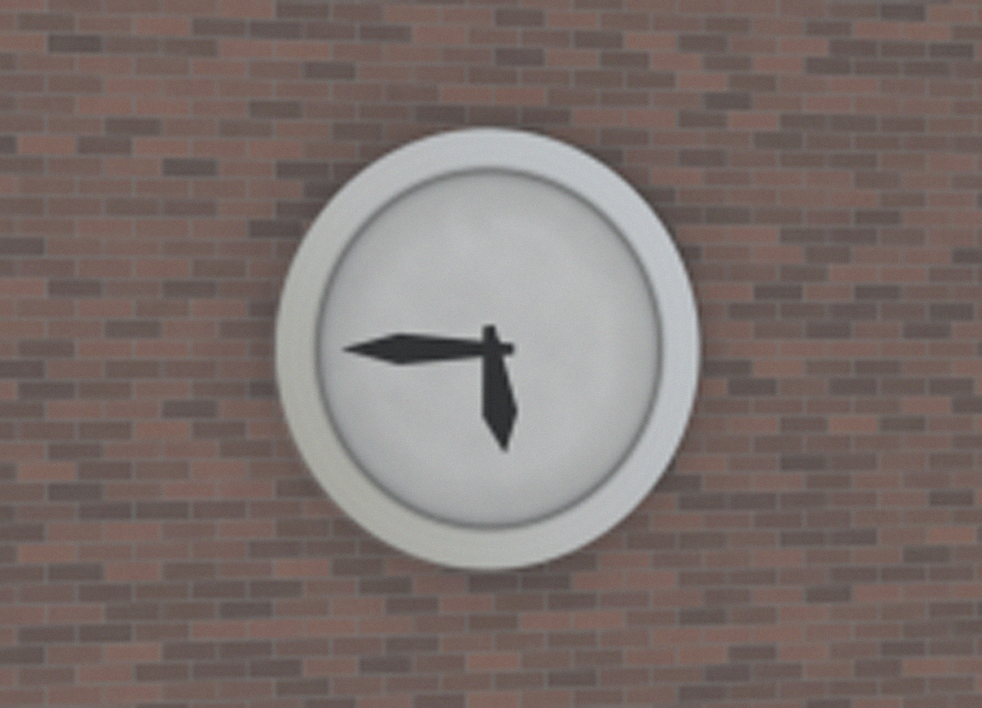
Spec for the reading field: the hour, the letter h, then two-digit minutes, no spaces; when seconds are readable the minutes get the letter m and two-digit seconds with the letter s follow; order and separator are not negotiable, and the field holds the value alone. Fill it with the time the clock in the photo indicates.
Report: 5h45
